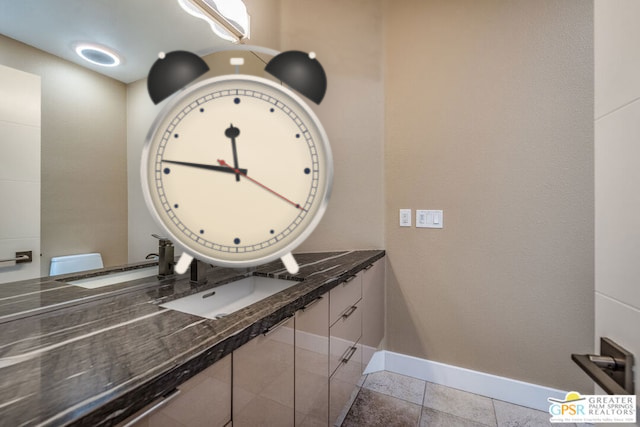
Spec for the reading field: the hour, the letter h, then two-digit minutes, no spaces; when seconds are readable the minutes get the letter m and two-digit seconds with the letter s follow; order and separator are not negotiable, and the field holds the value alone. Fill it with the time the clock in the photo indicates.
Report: 11h46m20s
